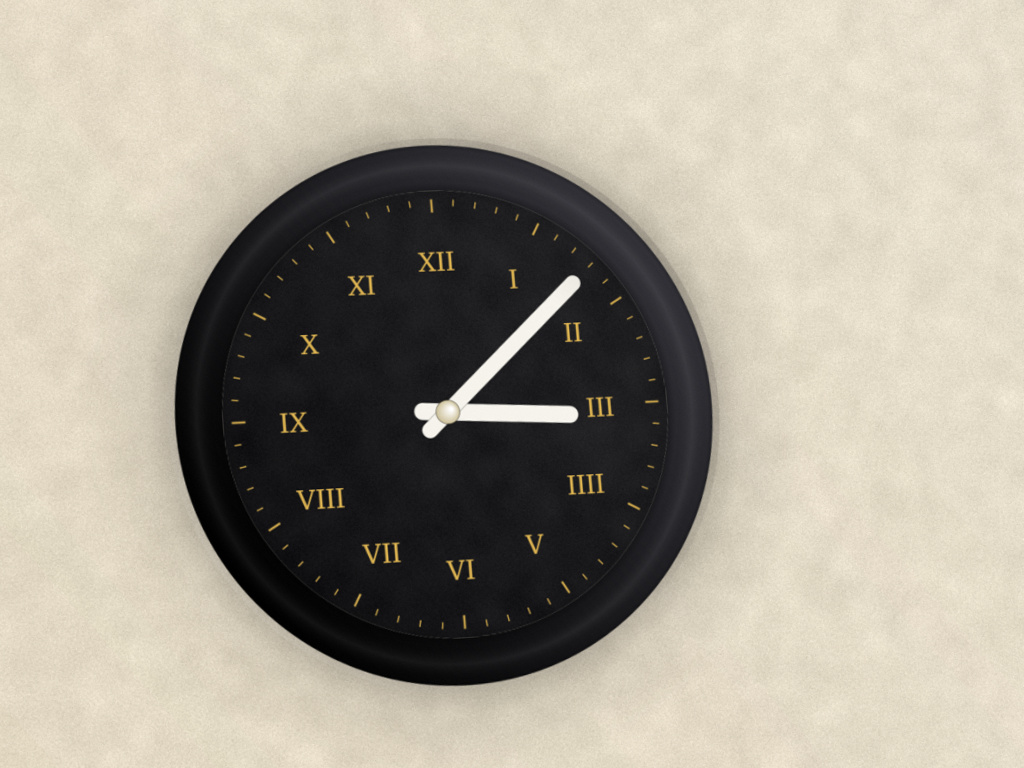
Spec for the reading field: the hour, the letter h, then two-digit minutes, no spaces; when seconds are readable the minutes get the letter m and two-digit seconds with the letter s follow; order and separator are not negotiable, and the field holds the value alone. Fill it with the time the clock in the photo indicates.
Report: 3h08
